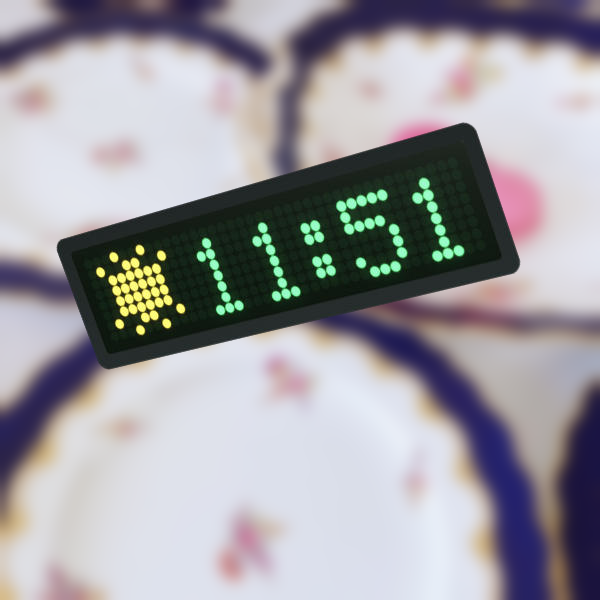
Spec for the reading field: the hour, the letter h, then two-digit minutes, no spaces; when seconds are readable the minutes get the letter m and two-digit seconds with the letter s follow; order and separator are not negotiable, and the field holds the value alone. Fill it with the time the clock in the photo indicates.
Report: 11h51
